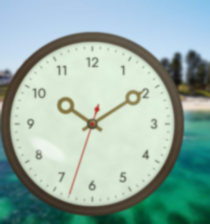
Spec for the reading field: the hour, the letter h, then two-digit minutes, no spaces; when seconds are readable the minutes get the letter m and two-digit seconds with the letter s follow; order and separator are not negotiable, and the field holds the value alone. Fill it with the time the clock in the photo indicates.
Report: 10h09m33s
